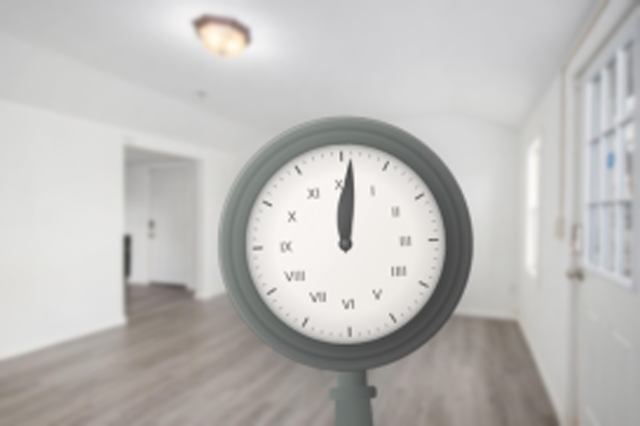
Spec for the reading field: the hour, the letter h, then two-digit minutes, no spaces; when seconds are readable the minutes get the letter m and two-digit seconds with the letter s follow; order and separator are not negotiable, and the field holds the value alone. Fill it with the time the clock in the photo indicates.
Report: 12h01
